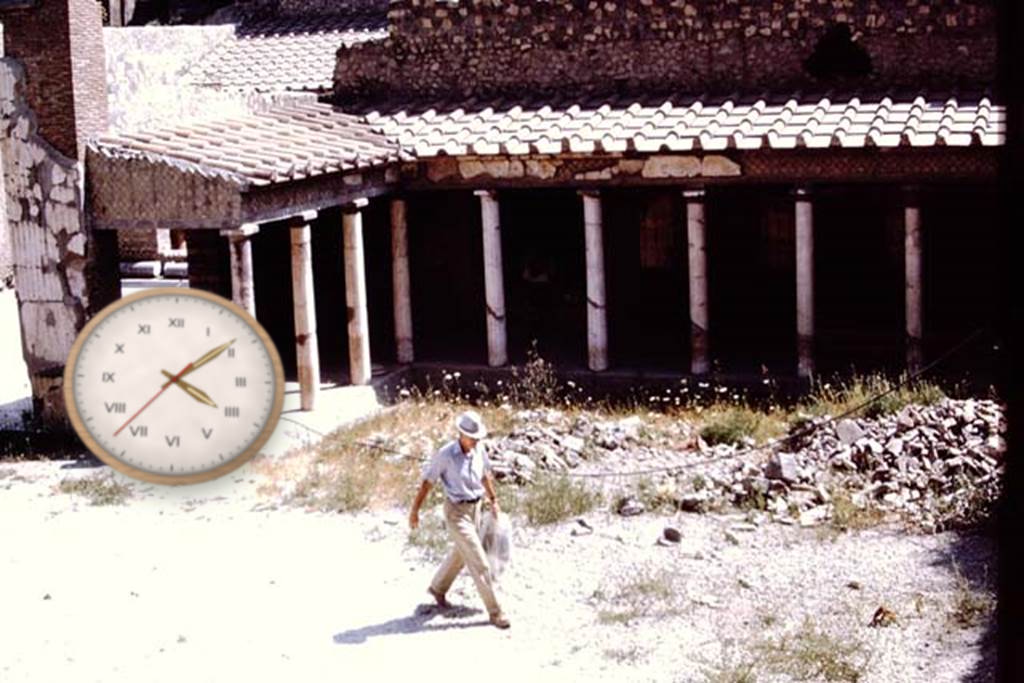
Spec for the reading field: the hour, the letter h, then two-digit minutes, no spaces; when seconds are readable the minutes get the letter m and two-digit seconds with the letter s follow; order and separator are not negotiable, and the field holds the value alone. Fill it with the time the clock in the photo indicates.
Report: 4h08m37s
